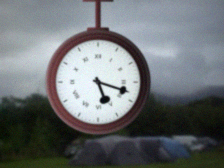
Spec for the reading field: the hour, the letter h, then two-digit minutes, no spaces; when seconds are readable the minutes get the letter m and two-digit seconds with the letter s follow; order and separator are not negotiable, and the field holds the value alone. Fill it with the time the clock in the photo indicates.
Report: 5h18
